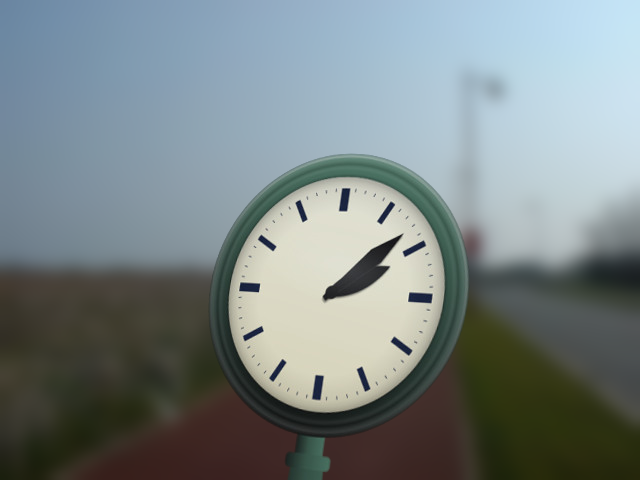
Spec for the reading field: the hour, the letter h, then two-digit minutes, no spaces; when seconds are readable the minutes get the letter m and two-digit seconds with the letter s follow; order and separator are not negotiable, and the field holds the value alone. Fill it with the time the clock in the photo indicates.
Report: 2h08
